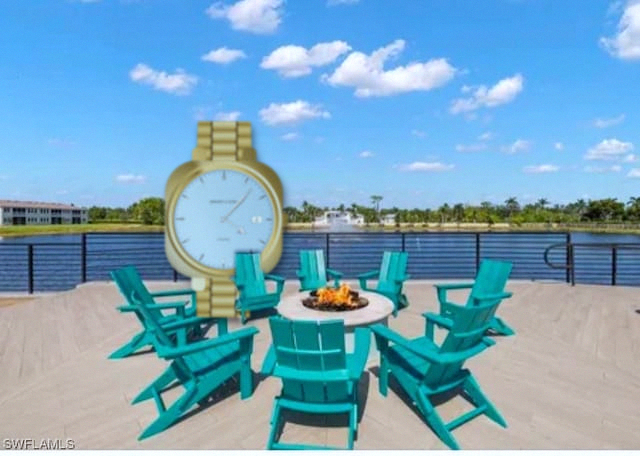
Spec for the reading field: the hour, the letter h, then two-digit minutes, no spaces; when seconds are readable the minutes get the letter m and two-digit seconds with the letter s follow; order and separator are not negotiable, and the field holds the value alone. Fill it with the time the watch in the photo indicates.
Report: 4h07
